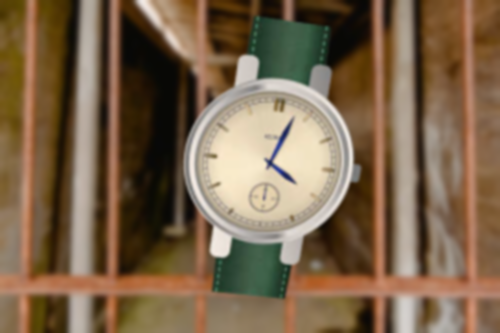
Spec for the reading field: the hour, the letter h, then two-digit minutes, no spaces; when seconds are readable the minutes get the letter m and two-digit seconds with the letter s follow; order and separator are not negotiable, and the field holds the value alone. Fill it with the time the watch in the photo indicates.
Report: 4h03
